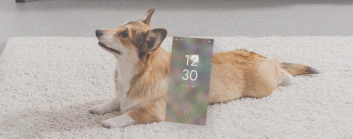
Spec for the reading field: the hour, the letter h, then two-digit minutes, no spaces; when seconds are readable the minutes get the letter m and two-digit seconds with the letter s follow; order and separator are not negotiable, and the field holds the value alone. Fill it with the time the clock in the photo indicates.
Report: 12h30
